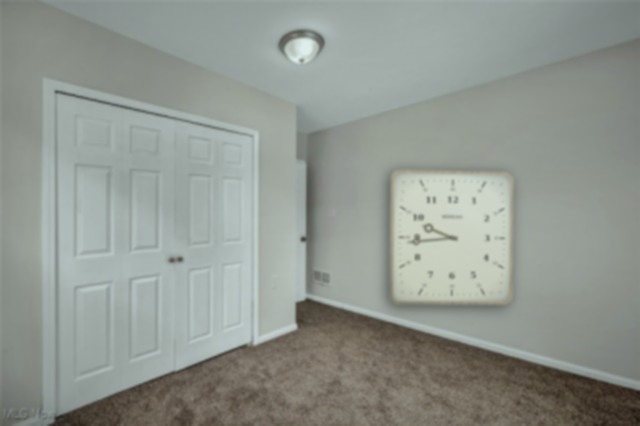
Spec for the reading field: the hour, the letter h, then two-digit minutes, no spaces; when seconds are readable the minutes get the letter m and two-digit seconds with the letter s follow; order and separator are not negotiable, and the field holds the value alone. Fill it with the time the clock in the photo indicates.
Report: 9h44
